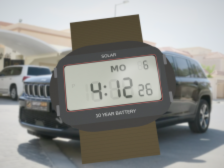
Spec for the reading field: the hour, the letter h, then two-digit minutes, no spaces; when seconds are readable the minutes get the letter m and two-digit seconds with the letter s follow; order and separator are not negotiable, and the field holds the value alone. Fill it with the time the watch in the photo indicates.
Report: 4h12m26s
